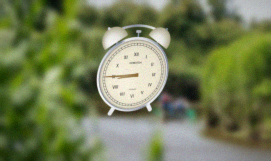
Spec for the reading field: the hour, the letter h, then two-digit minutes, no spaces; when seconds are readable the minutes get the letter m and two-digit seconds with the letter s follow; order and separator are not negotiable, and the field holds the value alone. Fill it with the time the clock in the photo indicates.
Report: 8h45
